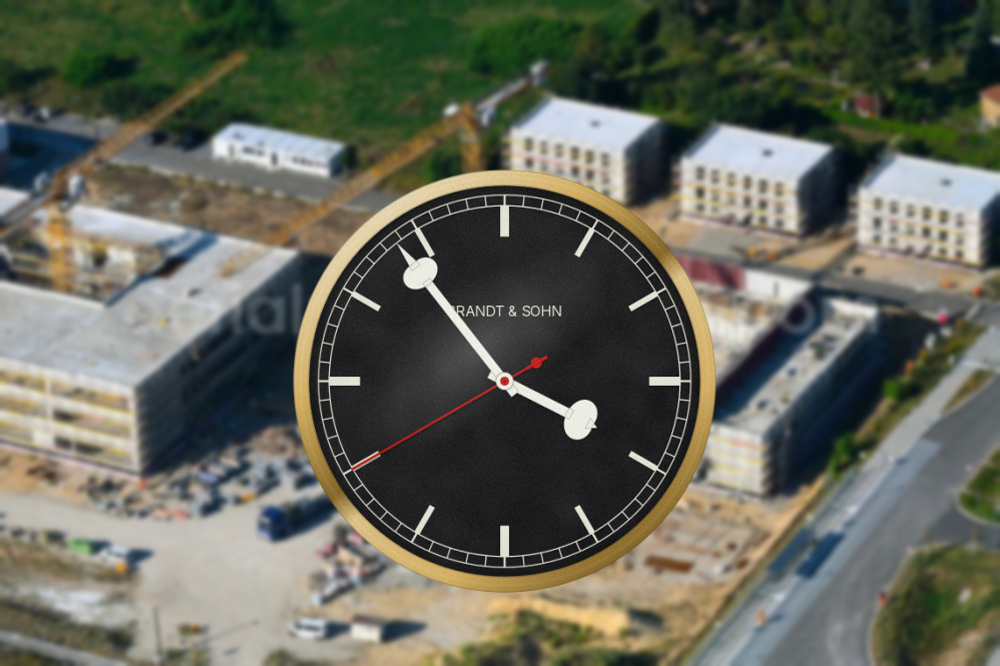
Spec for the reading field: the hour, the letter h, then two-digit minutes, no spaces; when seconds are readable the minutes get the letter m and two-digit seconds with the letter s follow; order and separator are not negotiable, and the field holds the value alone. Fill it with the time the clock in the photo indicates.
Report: 3h53m40s
